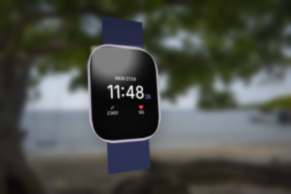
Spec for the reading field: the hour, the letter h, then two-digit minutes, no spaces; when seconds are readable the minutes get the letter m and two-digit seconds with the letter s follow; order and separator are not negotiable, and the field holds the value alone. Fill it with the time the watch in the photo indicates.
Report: 11h48
